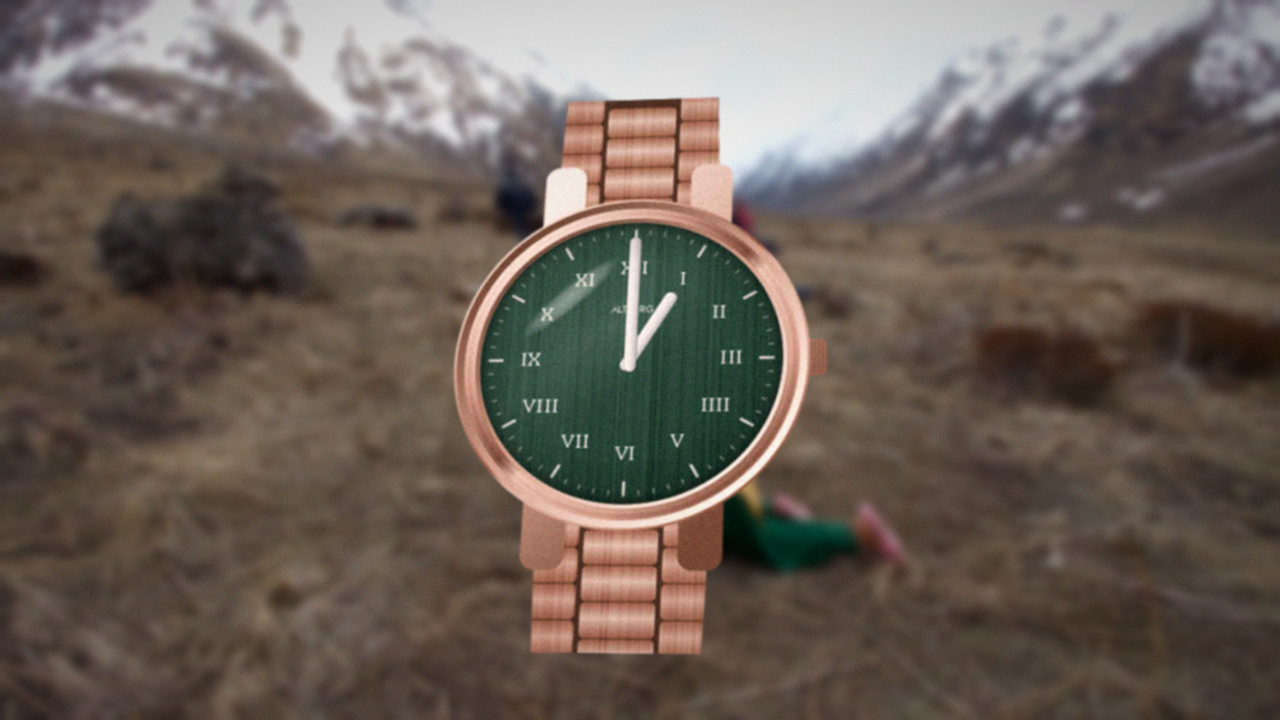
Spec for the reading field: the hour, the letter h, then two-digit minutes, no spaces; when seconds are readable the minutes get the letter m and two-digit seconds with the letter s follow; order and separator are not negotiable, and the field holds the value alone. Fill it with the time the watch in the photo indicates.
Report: 1h00
